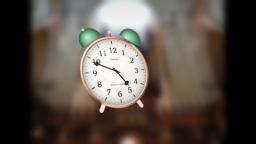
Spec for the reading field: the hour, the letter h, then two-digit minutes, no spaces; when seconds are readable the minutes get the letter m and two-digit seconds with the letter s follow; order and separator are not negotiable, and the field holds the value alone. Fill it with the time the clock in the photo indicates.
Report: 4h49
